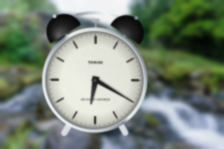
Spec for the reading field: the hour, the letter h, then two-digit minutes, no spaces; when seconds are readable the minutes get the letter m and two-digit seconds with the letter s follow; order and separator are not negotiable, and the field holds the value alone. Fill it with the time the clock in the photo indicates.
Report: 6h20
